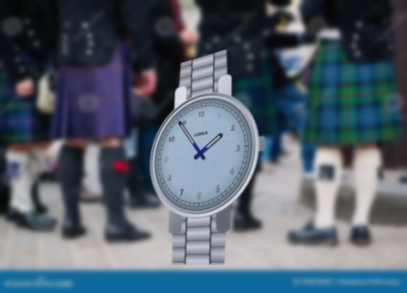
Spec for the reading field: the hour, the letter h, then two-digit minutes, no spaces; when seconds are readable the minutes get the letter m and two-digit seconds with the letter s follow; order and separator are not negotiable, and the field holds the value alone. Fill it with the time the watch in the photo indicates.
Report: 1h54
